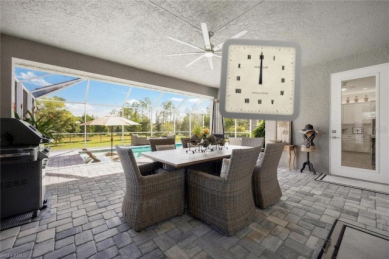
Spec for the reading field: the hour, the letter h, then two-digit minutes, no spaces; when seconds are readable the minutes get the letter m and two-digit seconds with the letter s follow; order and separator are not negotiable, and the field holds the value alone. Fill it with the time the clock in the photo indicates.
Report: 12h00
